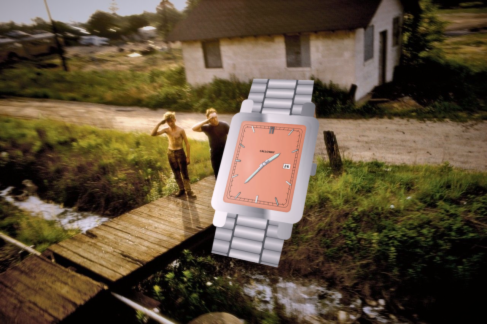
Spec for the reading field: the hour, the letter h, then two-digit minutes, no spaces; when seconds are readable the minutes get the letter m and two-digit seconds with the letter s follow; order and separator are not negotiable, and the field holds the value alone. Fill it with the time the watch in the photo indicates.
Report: 1h36
